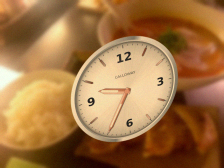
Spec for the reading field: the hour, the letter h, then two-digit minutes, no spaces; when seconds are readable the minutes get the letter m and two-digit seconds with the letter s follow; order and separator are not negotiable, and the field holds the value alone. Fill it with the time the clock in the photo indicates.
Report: 9h35
